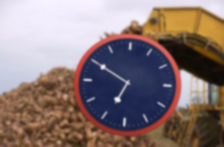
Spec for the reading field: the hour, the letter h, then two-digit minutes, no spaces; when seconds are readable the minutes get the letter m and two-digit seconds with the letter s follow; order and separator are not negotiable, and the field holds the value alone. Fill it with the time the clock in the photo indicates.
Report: 6h50
